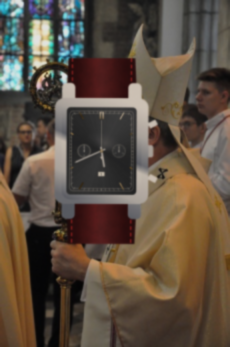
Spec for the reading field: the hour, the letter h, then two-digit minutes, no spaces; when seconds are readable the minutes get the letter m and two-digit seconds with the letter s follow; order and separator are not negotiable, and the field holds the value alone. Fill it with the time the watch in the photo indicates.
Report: 5h41
